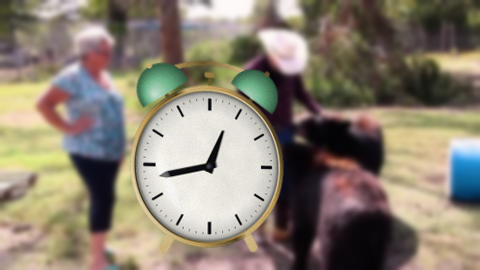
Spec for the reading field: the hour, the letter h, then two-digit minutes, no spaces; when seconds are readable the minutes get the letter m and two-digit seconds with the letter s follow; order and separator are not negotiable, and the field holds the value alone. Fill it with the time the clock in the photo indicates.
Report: 12h43
